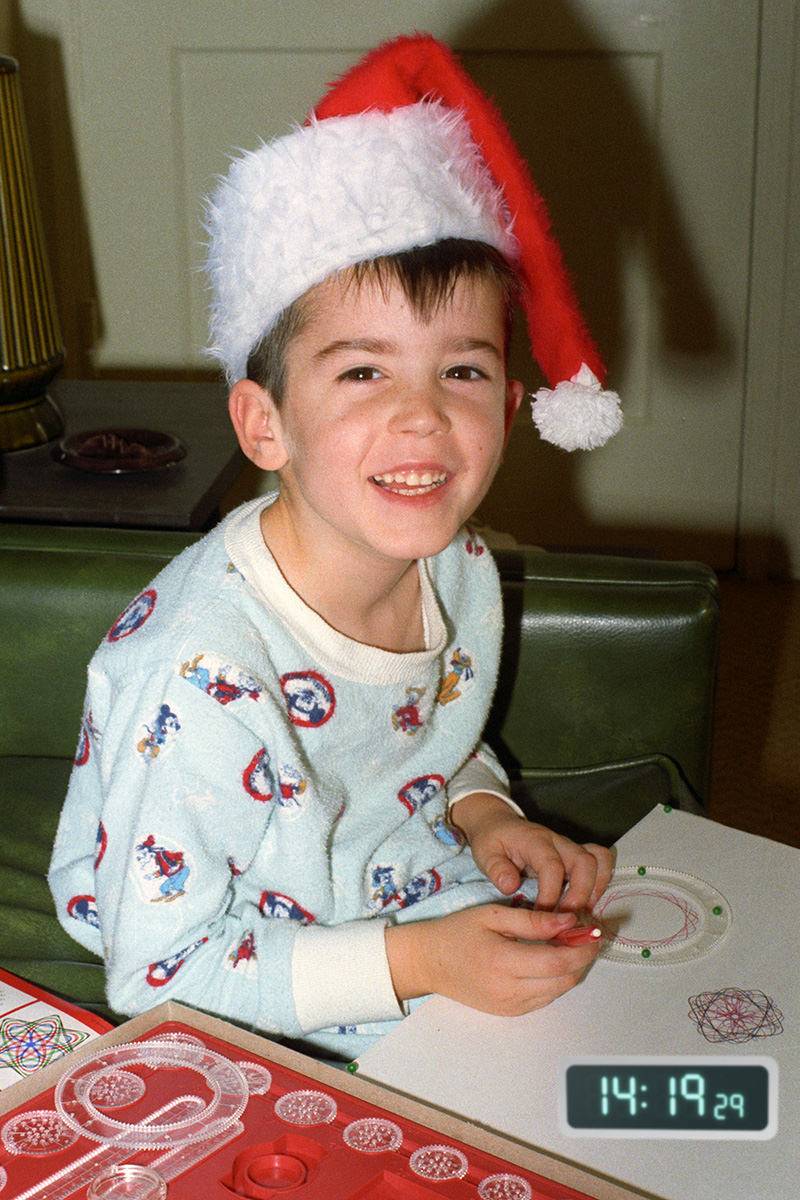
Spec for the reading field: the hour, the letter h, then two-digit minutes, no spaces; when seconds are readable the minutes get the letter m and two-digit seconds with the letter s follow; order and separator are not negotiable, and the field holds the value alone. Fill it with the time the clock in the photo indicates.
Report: 14h19m29s
